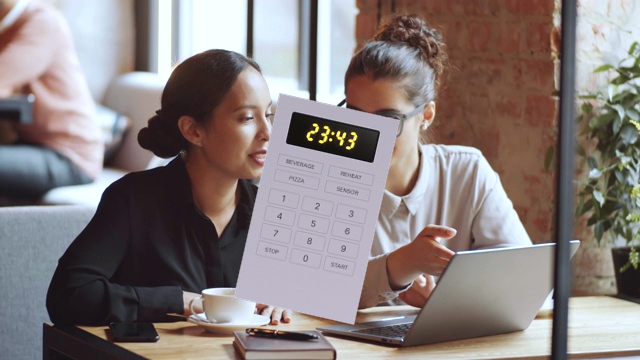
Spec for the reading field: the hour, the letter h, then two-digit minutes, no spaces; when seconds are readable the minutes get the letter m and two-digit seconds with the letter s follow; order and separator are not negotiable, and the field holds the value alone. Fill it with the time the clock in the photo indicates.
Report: 23h43
